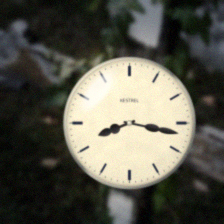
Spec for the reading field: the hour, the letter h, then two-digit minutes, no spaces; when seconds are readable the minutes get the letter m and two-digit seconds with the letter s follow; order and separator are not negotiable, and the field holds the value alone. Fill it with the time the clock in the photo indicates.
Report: 8h17
